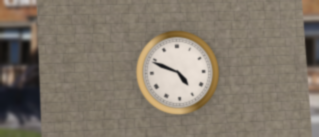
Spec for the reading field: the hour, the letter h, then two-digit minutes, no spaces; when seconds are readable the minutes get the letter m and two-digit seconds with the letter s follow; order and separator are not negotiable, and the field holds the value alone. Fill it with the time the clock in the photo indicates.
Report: 4h49
